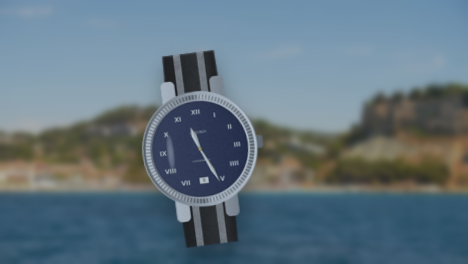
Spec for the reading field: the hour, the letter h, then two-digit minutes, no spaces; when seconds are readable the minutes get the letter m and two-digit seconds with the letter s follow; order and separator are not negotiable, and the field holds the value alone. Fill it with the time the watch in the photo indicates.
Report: 11h26
